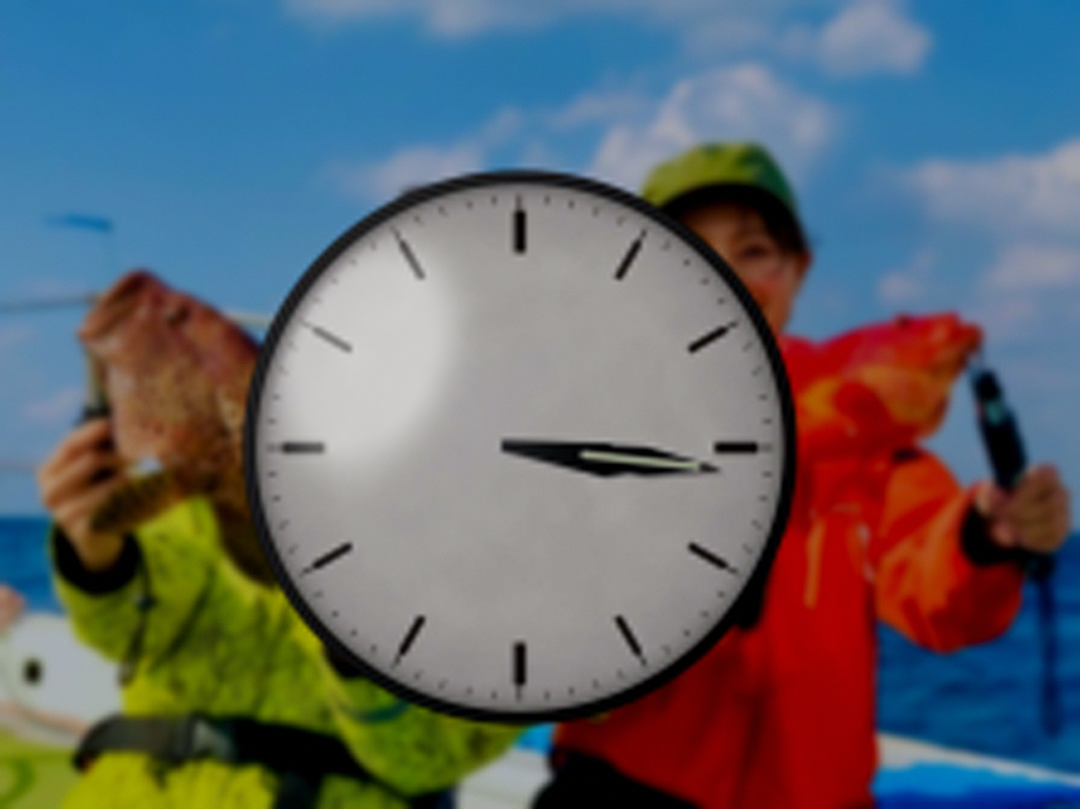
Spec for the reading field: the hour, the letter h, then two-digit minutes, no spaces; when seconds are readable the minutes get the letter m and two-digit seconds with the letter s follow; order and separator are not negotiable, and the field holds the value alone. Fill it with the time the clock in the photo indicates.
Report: 3h16
